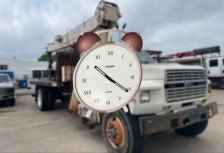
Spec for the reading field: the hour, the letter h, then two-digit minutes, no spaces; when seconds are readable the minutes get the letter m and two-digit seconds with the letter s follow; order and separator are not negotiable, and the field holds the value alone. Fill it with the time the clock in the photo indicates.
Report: 10h21
